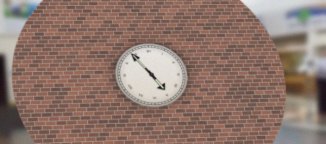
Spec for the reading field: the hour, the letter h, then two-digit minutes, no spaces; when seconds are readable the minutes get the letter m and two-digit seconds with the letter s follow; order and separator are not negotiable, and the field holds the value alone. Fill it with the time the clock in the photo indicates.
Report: 4h54
